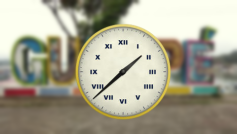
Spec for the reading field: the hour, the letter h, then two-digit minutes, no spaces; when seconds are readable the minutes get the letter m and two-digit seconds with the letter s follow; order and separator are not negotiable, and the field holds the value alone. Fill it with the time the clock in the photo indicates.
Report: 1h38
